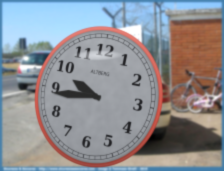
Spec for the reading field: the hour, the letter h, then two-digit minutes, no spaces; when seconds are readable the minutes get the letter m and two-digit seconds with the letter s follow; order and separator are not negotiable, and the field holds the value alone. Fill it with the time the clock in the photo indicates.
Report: 9h44
